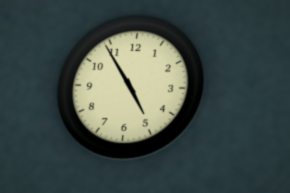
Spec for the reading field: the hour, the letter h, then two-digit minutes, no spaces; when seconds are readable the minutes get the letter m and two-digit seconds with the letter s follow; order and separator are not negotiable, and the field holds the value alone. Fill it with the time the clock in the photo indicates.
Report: 4h54
